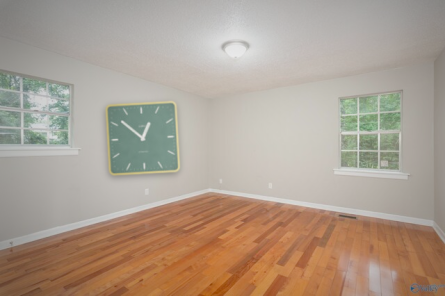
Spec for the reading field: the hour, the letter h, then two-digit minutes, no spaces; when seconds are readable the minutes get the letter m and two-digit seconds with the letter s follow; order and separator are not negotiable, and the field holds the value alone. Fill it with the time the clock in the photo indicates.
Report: 12h52
